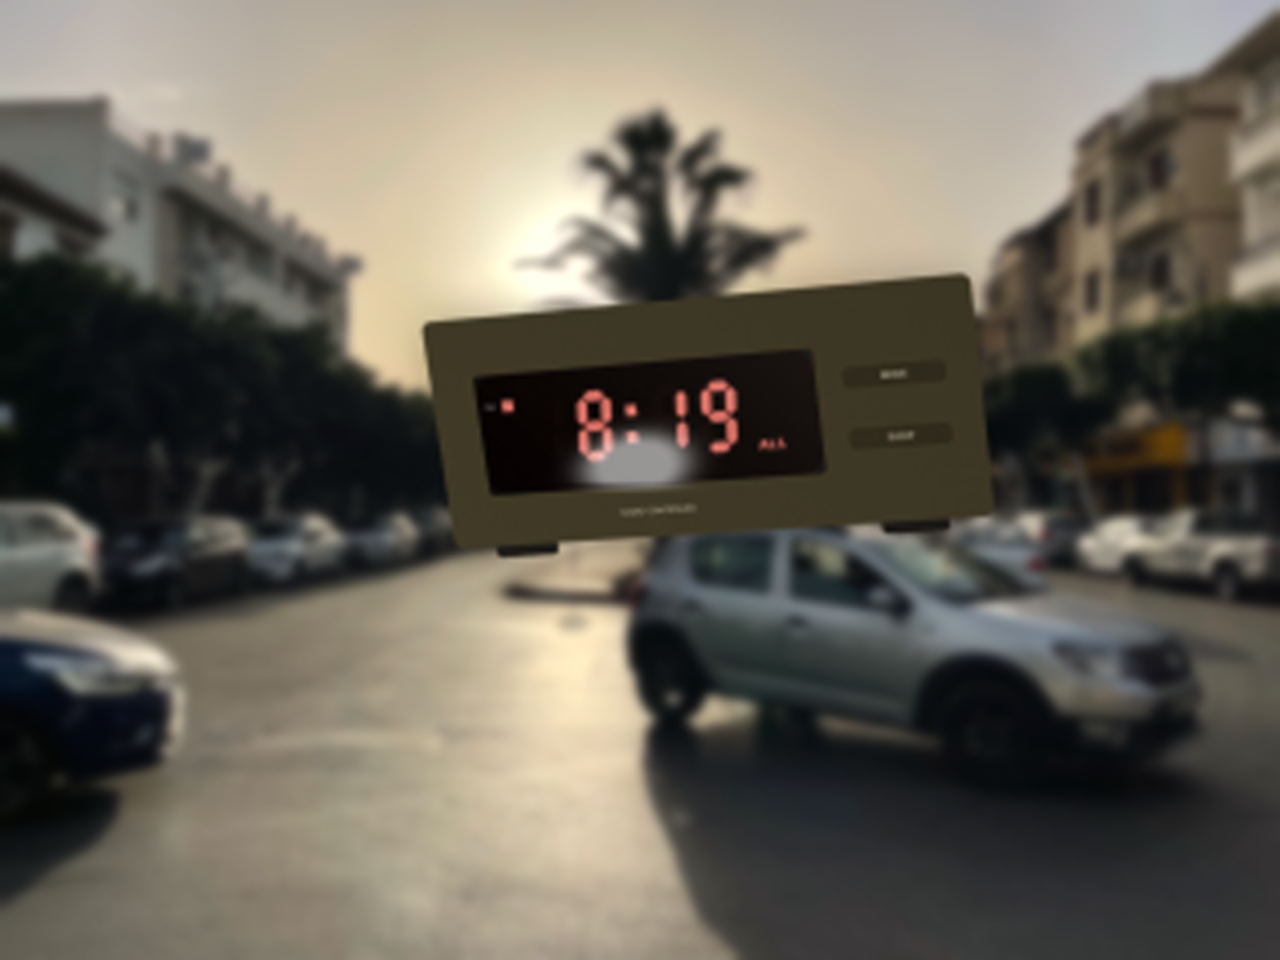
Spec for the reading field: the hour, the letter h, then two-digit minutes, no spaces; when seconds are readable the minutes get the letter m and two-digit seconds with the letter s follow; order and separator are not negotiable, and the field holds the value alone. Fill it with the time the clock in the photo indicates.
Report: 8h19
